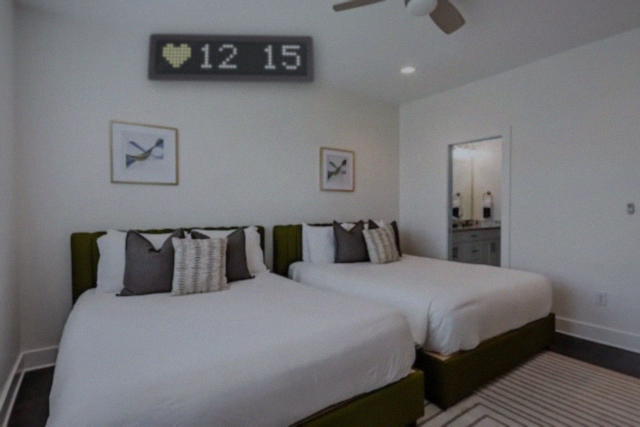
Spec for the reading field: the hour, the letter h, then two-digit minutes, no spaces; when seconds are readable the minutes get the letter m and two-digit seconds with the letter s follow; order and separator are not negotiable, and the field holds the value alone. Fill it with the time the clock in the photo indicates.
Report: 12h15
